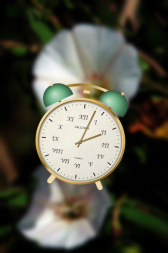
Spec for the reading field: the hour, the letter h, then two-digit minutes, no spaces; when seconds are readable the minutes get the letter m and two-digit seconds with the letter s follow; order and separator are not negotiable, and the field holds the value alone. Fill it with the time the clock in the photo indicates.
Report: 2h03
